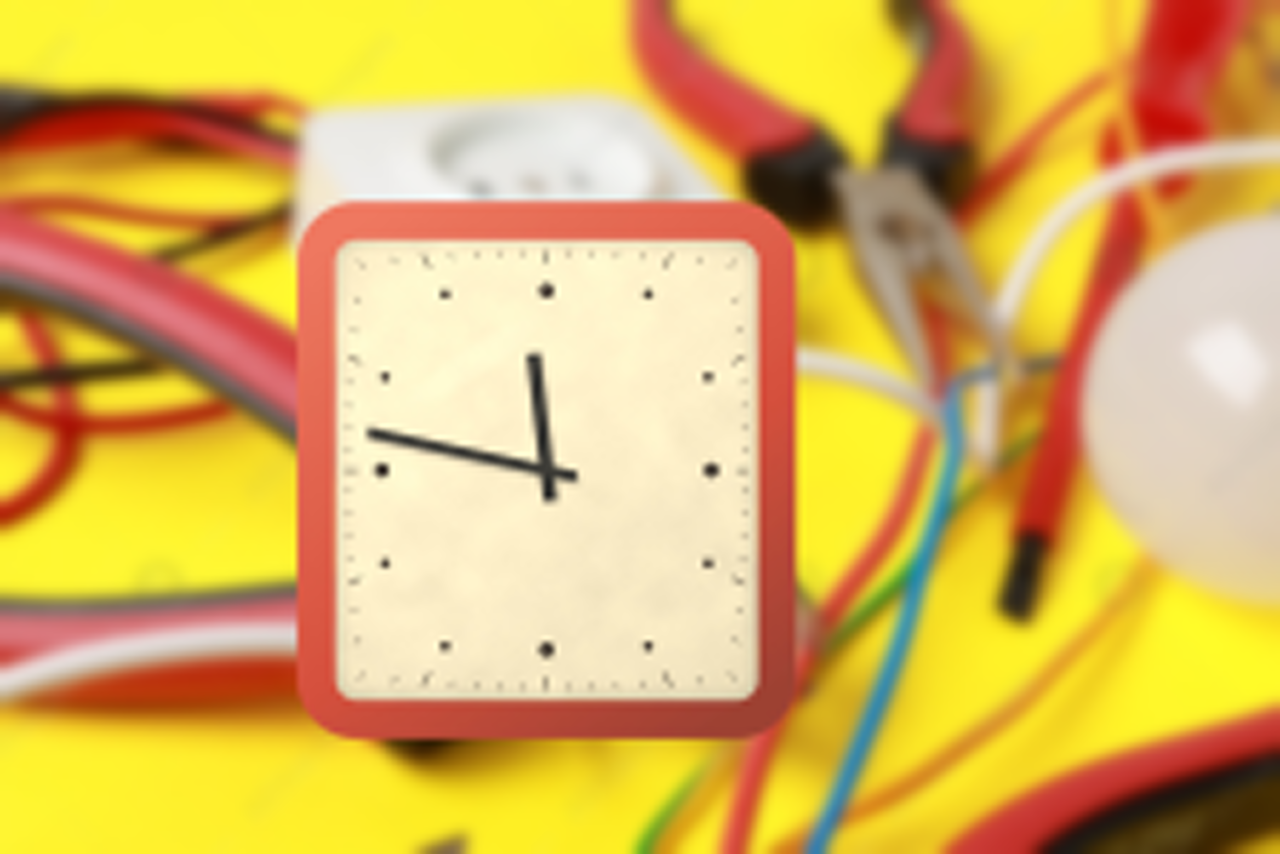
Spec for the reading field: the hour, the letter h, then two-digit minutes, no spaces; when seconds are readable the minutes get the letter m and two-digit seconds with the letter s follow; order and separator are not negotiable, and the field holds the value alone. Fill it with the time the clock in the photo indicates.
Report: 11h47
